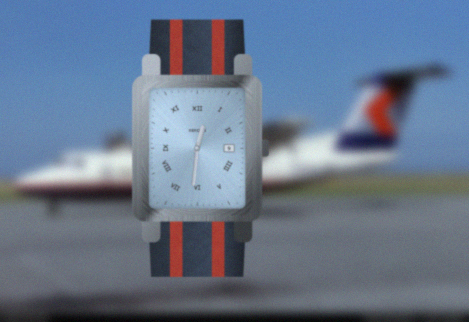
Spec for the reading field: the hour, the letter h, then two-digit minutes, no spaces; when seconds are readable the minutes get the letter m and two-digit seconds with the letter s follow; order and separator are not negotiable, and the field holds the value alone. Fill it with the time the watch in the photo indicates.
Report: 12h31
